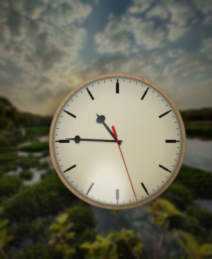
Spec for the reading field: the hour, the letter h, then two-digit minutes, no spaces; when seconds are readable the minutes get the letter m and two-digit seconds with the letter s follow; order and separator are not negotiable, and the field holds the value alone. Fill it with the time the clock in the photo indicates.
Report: 10h45m27s
